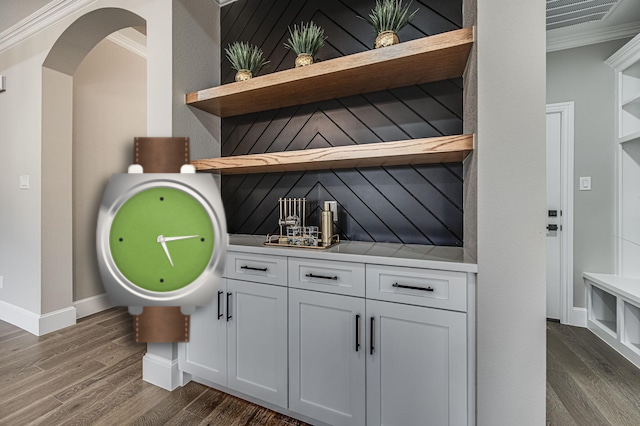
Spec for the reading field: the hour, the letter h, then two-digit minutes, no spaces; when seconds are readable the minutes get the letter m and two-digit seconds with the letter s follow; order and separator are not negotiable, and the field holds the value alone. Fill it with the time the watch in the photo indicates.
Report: 5h14
